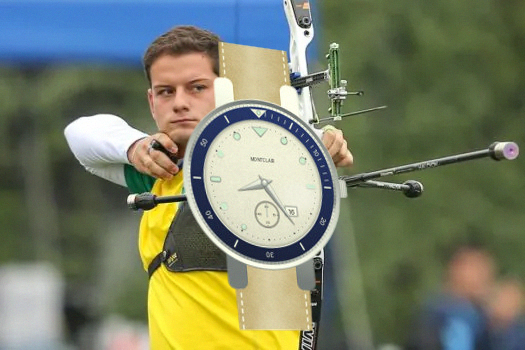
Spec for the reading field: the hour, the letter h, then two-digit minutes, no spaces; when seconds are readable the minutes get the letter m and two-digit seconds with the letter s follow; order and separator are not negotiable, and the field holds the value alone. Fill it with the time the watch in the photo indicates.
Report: 8h24
